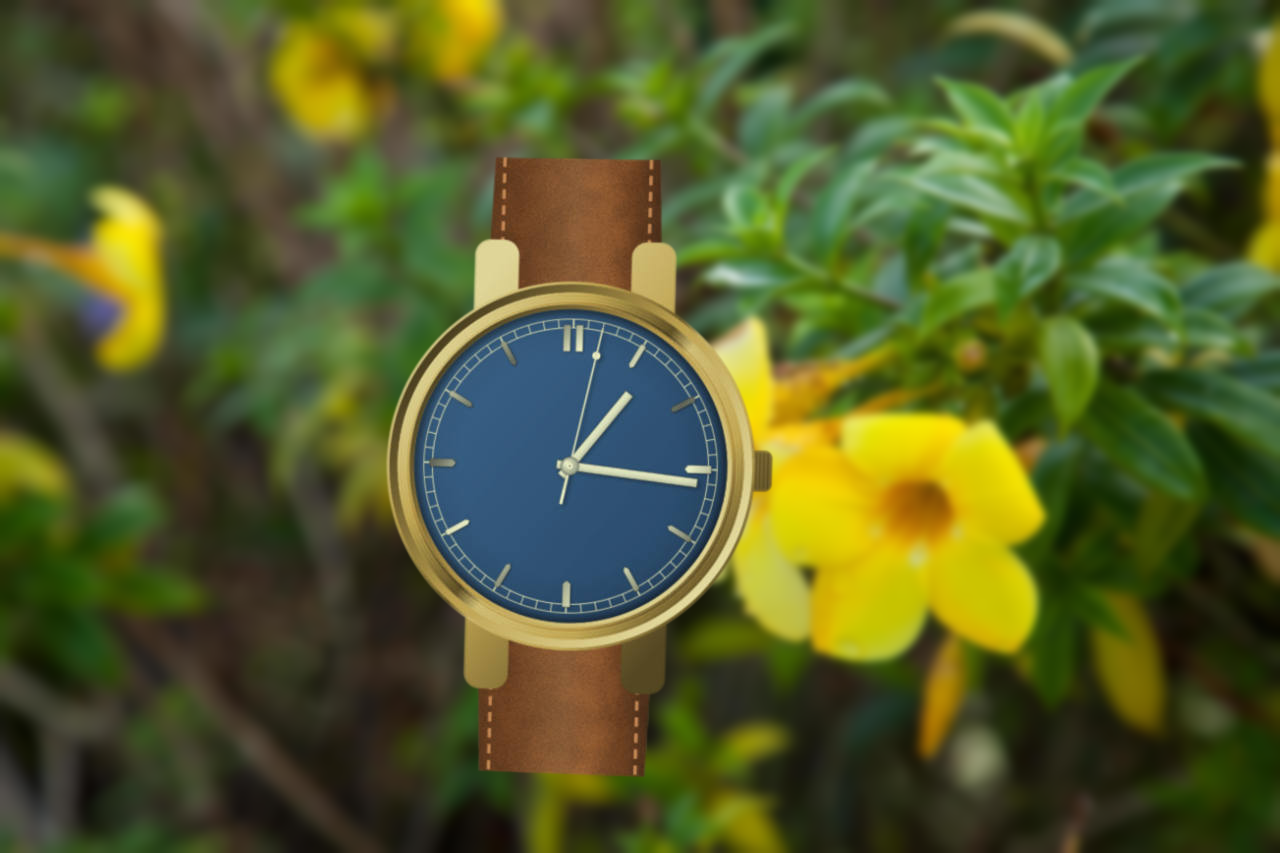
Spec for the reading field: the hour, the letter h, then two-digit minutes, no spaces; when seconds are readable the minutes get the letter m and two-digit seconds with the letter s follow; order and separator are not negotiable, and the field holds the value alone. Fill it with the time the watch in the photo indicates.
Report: 1h16m02s
